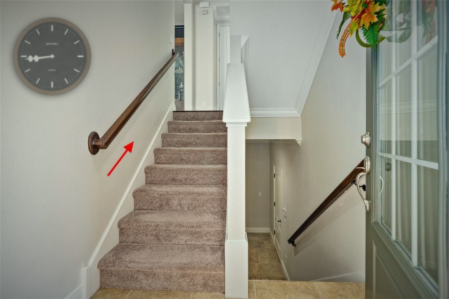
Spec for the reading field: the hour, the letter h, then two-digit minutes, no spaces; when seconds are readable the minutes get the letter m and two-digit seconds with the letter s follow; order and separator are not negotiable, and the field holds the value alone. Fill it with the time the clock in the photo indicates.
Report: 8h44
